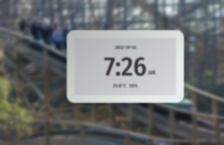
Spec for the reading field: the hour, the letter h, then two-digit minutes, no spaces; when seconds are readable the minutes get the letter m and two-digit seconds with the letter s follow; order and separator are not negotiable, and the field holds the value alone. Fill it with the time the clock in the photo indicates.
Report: 7h26
